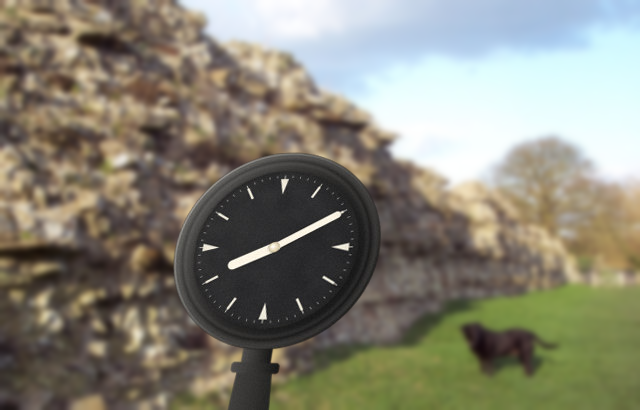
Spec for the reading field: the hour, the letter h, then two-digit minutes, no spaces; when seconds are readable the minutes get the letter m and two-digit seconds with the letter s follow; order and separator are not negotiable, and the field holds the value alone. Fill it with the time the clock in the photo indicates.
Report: 8h10
